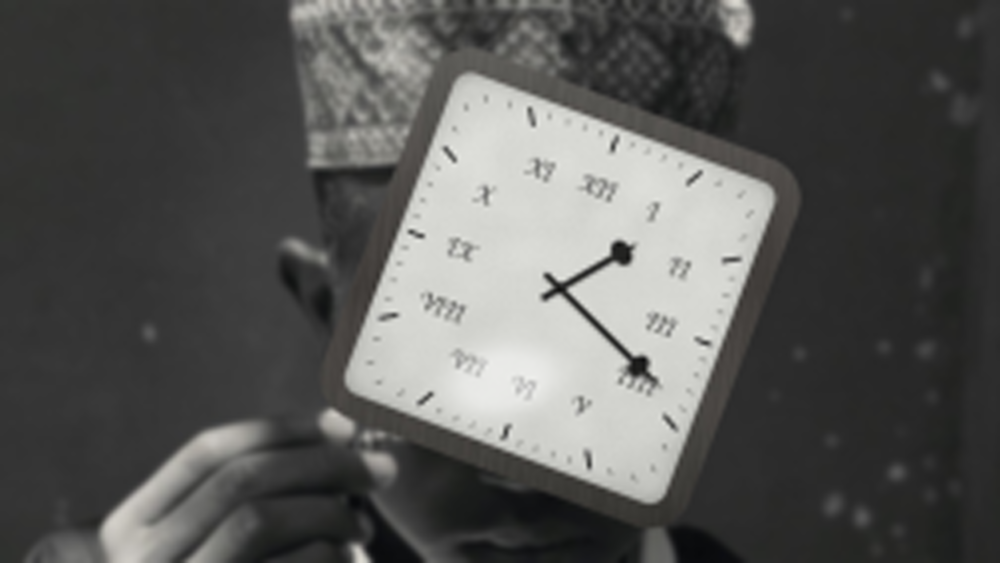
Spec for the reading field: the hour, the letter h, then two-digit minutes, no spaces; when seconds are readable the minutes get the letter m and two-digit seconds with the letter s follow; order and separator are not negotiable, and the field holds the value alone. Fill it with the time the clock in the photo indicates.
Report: 1h19
